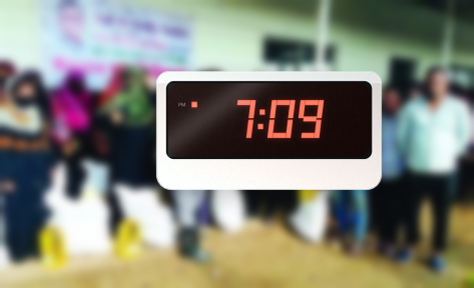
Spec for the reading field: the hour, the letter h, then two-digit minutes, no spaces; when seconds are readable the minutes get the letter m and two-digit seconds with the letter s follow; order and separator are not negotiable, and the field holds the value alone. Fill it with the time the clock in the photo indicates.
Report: 7h09
